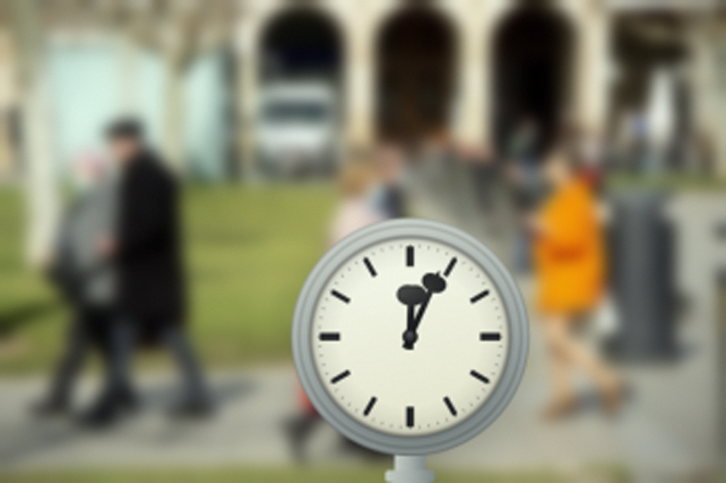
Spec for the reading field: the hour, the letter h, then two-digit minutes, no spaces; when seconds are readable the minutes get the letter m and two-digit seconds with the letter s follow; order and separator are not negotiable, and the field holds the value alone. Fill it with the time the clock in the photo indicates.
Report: 12h04
